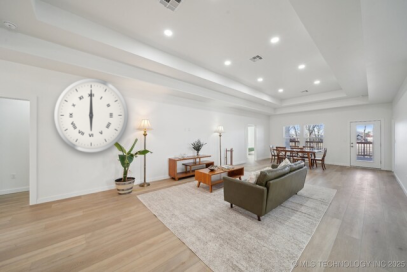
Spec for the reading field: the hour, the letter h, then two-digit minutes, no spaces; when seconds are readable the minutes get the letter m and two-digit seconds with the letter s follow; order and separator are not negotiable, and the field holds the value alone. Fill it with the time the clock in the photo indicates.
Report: 6h00
